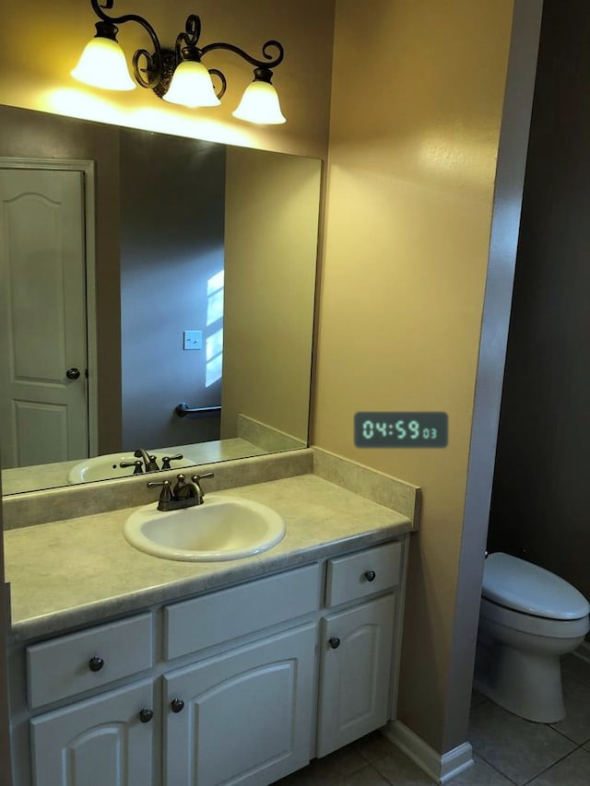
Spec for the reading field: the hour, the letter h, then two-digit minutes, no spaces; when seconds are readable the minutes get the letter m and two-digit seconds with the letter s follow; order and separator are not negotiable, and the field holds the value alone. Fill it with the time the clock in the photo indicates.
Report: 4h59
